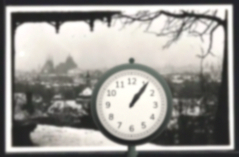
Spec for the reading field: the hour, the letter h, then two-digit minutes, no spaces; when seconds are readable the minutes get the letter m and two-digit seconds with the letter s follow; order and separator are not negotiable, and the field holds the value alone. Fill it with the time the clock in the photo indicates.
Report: 1h06
